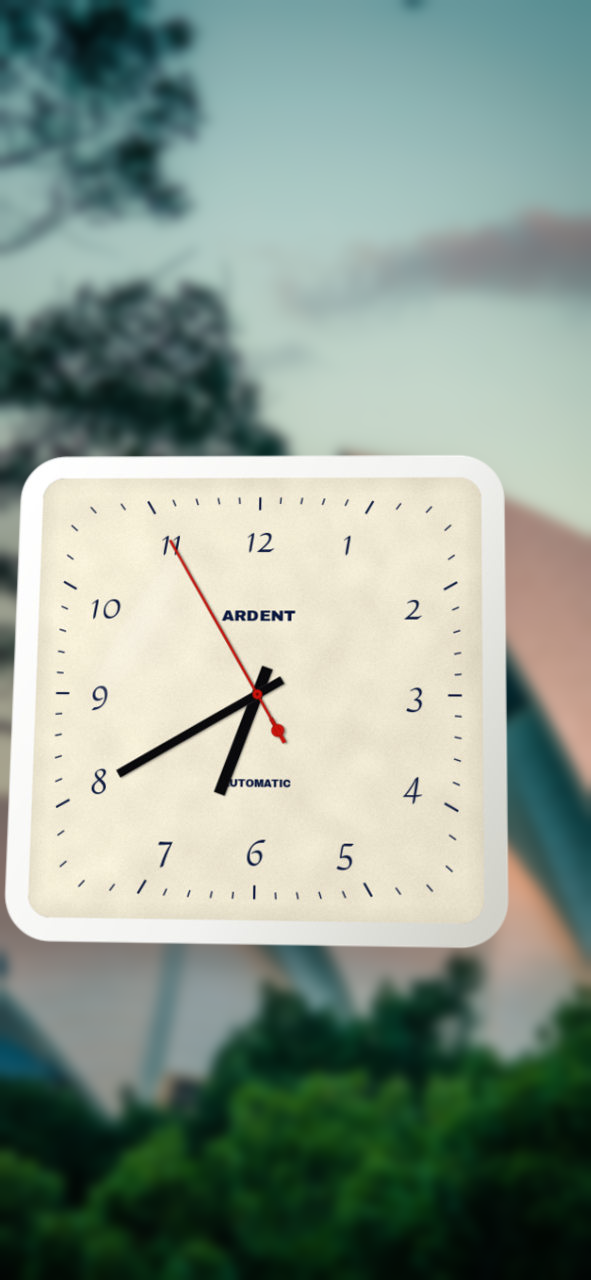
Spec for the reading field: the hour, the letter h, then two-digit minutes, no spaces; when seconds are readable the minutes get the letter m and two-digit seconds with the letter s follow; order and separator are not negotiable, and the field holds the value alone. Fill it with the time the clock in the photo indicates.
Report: 6h39m55s
